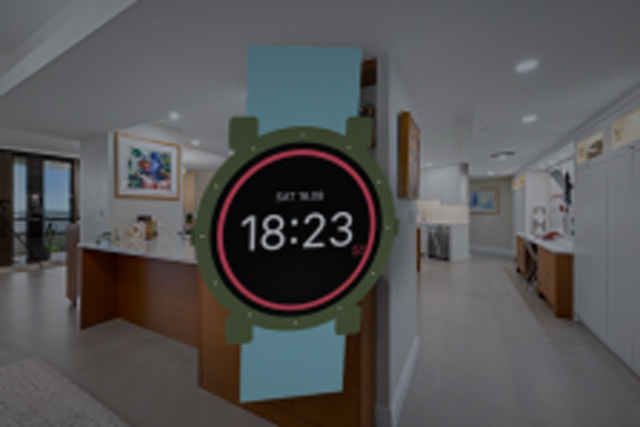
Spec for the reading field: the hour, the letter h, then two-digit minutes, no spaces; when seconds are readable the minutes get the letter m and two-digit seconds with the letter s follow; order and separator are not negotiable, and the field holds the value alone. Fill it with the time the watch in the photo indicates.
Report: 18h23
